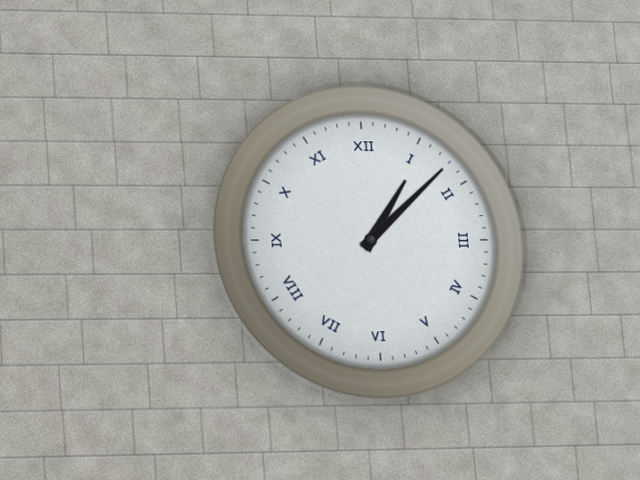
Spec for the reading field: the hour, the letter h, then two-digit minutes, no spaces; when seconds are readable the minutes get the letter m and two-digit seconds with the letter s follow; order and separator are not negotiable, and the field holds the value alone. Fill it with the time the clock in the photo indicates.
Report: 1h08
